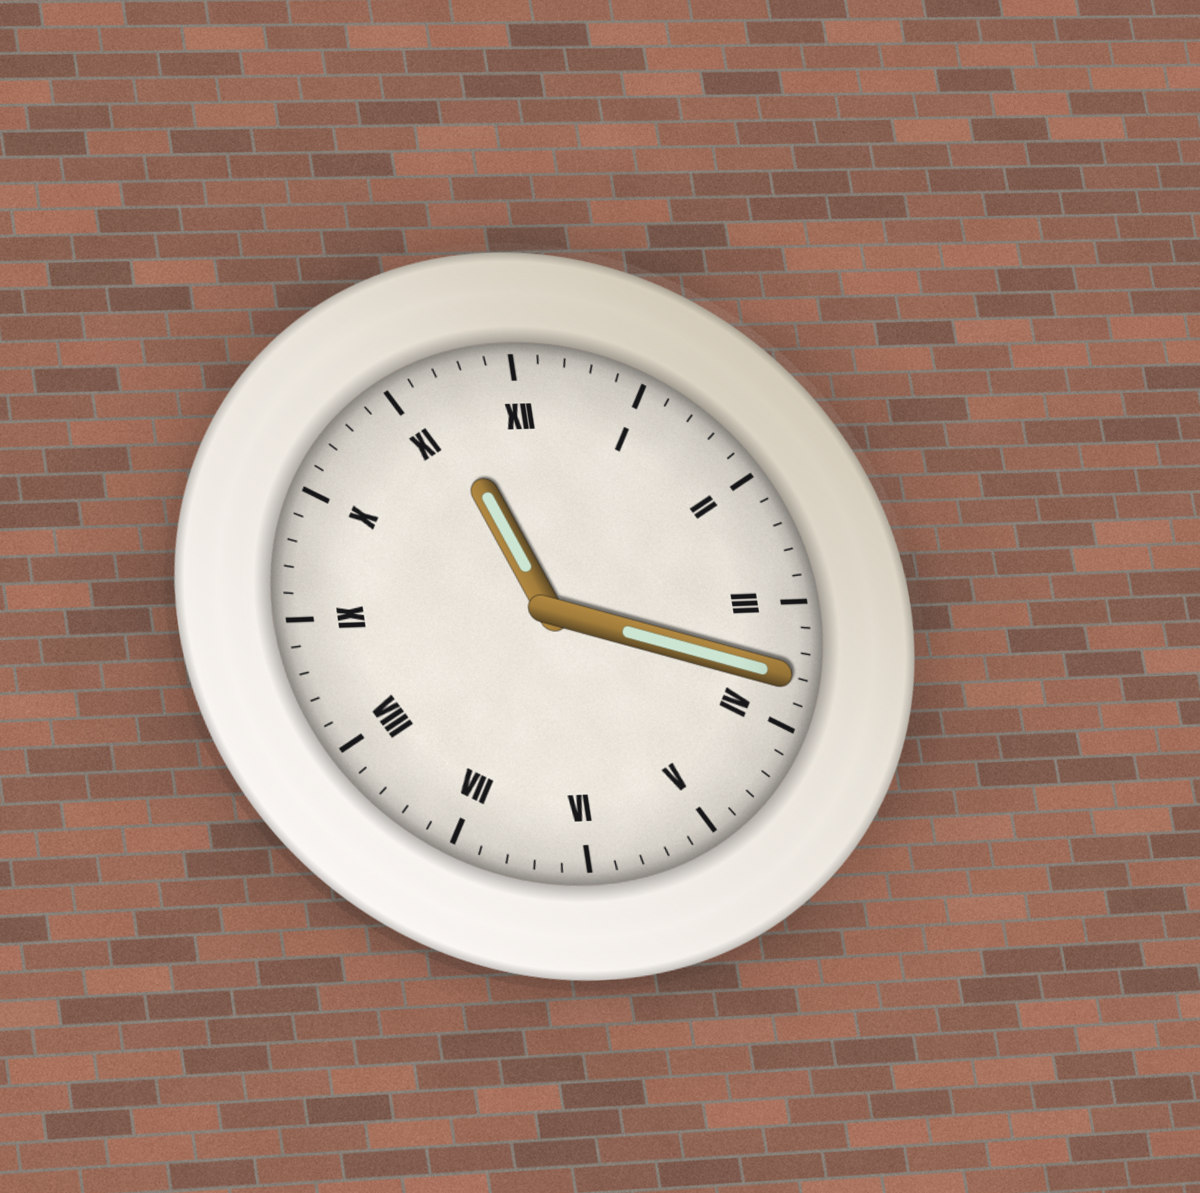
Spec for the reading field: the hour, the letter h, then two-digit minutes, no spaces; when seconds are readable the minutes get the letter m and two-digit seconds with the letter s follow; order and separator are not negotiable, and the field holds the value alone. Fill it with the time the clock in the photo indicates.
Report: 11h18
